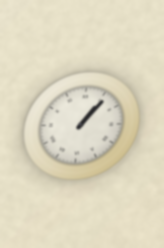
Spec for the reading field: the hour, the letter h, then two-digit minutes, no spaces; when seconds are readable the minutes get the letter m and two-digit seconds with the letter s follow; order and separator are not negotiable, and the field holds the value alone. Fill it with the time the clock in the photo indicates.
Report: 1h06
